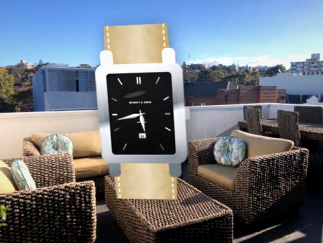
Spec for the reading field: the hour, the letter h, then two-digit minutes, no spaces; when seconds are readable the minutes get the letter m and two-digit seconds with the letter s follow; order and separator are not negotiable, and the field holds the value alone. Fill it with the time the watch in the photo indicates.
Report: 5h43
